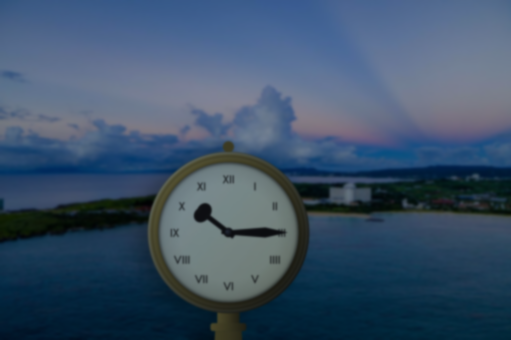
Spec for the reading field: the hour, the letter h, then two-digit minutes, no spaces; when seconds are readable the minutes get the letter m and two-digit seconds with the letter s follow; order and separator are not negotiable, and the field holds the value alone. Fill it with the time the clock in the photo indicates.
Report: 10h15
